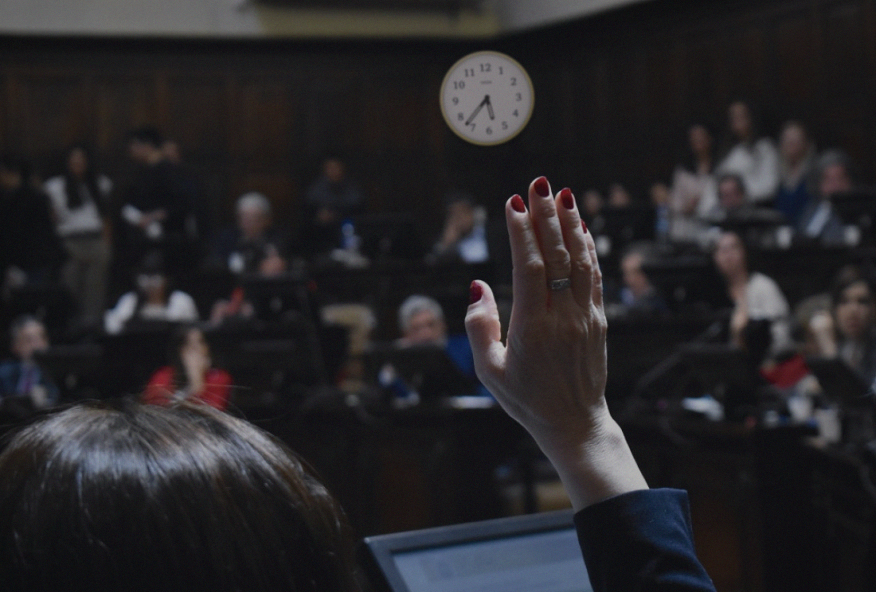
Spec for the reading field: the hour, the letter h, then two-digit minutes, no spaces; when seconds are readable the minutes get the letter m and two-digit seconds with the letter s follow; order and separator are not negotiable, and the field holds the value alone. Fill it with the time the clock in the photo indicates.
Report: 5h37
